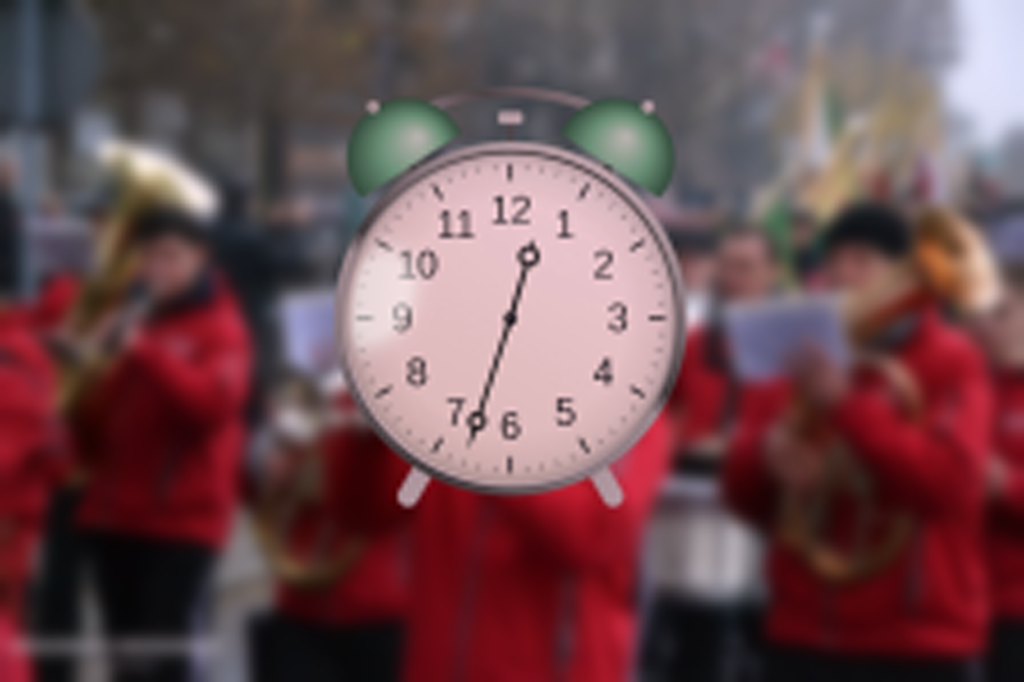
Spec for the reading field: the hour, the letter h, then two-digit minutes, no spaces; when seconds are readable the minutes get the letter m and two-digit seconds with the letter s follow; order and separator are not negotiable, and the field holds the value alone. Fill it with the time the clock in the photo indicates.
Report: 12h33
